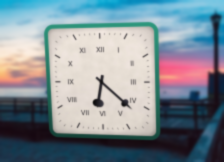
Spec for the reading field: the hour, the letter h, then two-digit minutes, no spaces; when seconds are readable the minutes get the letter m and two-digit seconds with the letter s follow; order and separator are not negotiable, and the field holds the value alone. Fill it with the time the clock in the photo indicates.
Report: 6h22
